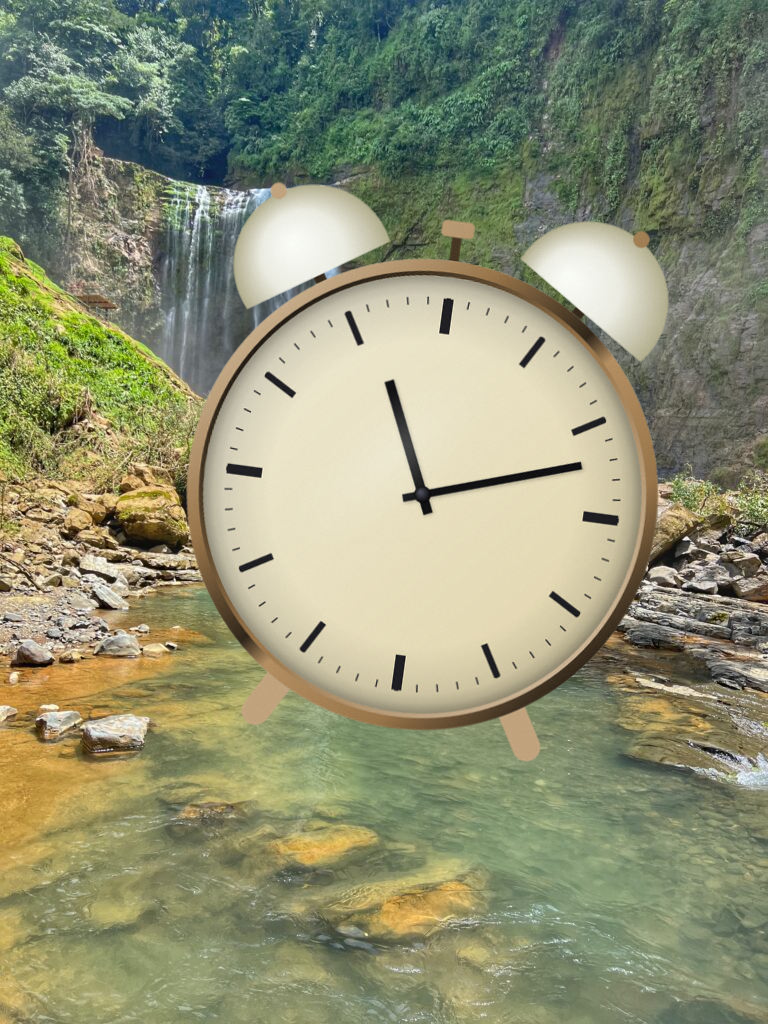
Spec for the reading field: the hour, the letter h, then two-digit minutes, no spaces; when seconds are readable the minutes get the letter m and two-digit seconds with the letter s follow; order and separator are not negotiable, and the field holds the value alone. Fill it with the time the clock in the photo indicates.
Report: 11h12
